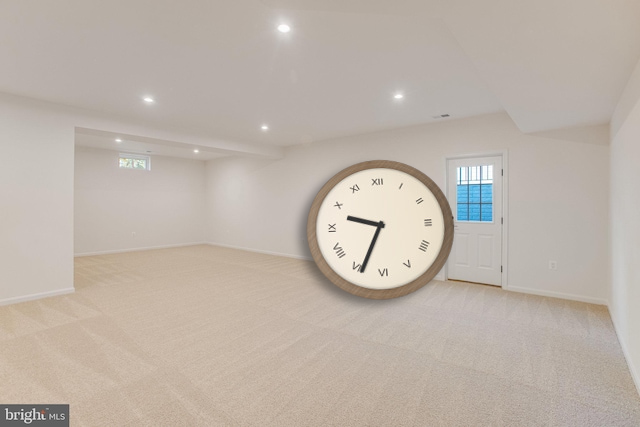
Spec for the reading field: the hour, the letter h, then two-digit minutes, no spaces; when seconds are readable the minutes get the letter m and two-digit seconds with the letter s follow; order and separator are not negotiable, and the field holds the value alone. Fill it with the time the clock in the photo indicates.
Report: 9h34
